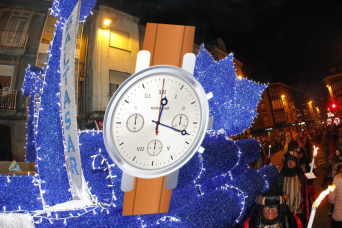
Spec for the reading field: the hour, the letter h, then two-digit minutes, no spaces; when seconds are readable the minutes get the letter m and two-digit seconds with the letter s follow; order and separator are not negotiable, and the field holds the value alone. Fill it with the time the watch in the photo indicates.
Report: 12h18
